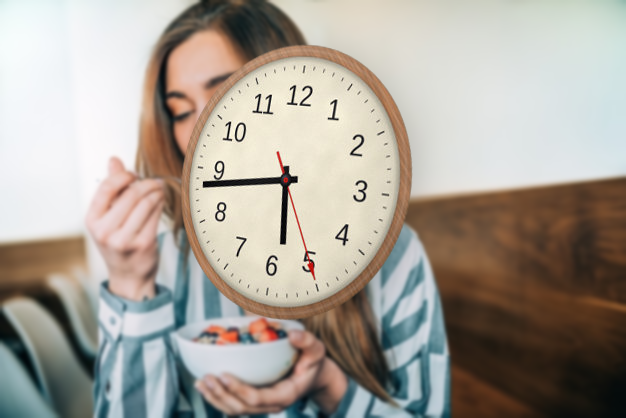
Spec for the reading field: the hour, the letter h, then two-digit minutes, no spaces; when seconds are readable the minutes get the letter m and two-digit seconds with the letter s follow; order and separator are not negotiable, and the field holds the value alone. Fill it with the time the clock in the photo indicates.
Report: 5h43m25s
